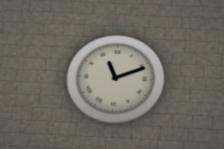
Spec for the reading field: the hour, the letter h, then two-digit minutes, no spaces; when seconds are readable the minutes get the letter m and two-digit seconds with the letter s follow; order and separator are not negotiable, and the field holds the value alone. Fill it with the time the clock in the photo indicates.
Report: 11h11
